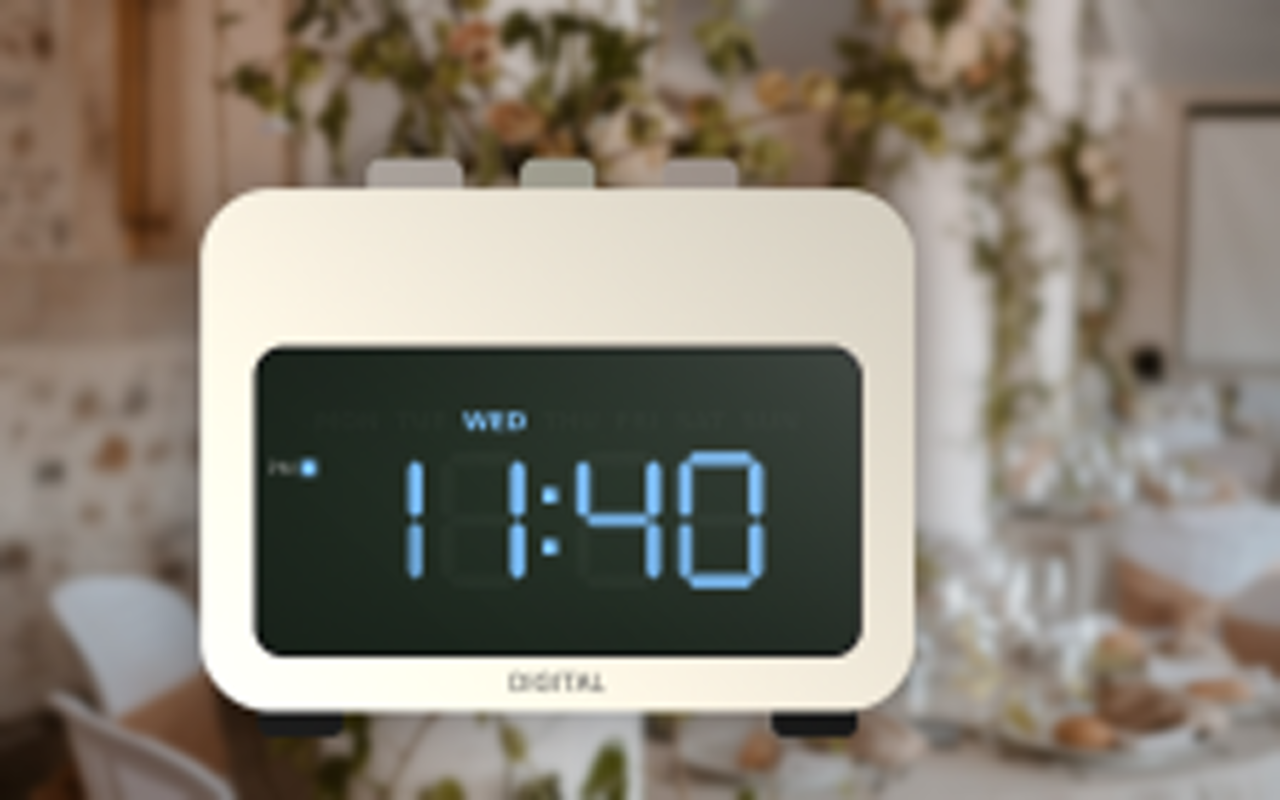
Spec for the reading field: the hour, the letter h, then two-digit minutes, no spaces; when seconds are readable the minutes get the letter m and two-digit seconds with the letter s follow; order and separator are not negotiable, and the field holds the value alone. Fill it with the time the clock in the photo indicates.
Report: 11h40
